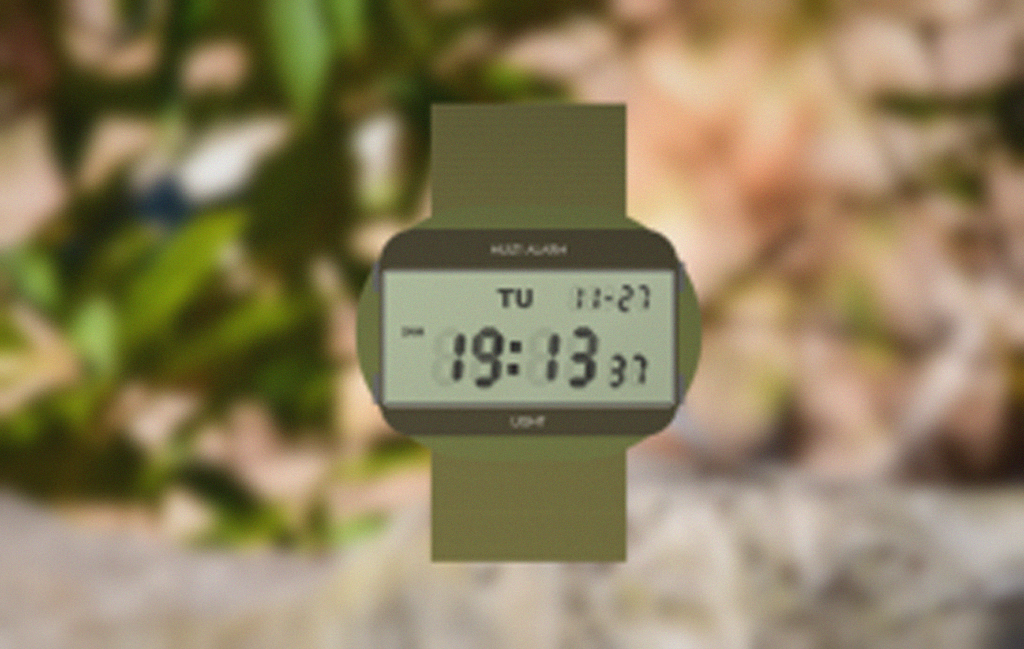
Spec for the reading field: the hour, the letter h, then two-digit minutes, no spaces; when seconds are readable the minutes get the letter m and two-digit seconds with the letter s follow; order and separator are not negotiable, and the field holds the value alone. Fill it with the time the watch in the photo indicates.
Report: 19h13m37s
